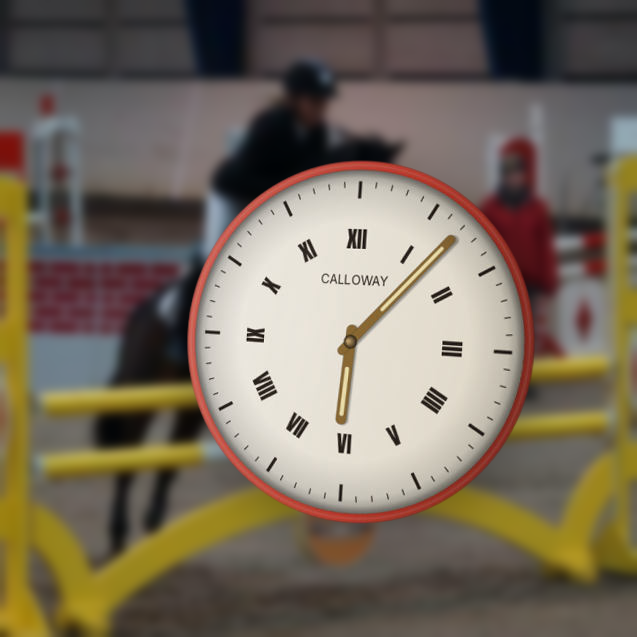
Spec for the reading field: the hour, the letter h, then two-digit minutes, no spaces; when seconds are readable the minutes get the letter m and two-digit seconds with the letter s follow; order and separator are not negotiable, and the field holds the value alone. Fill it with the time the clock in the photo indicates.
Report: 6h07
